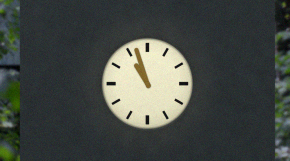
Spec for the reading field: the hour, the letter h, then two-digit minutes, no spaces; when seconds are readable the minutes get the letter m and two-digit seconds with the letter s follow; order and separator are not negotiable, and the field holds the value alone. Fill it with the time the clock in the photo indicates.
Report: 10h57
